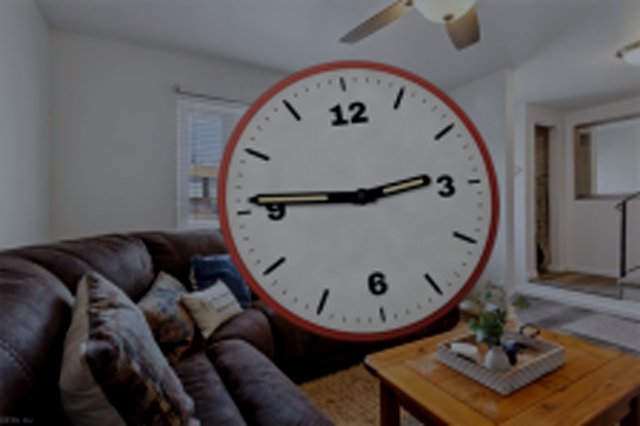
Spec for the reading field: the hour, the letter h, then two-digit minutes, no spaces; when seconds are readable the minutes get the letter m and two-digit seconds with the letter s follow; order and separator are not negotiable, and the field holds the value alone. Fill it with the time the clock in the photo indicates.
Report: 2h46
